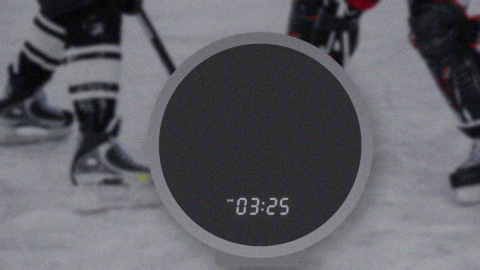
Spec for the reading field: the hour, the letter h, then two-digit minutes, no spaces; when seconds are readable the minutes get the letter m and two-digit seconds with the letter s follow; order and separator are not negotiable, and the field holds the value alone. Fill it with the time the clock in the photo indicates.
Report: 3h25
